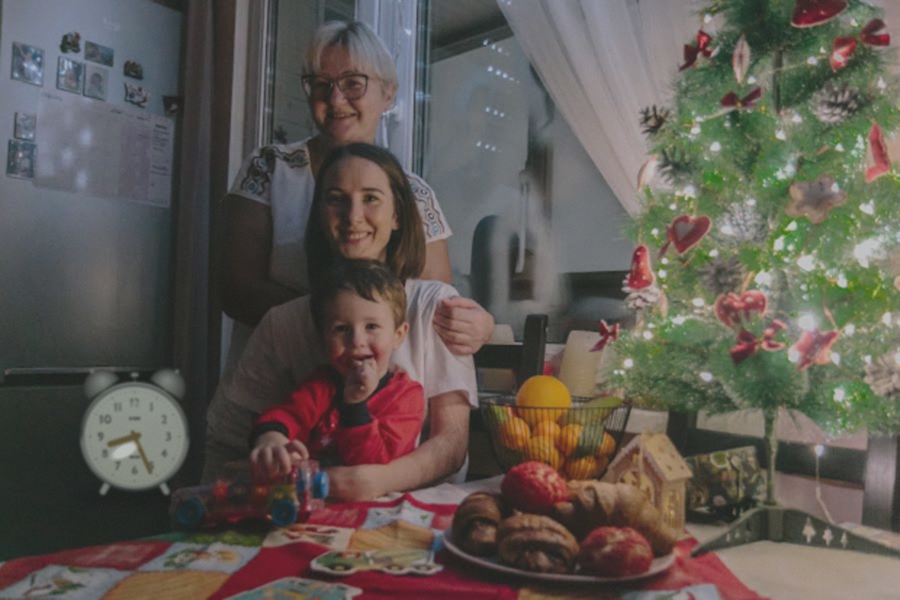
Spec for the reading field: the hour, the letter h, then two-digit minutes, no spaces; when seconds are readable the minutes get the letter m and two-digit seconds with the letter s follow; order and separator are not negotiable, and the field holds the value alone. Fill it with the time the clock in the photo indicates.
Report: 8h26
